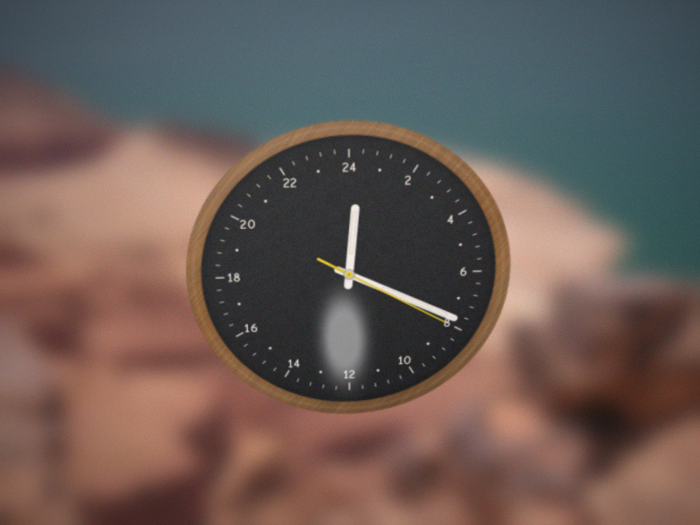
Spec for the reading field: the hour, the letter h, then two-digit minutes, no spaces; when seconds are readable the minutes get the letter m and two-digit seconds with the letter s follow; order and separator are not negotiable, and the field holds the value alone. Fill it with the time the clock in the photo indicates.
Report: 0h19m20s
